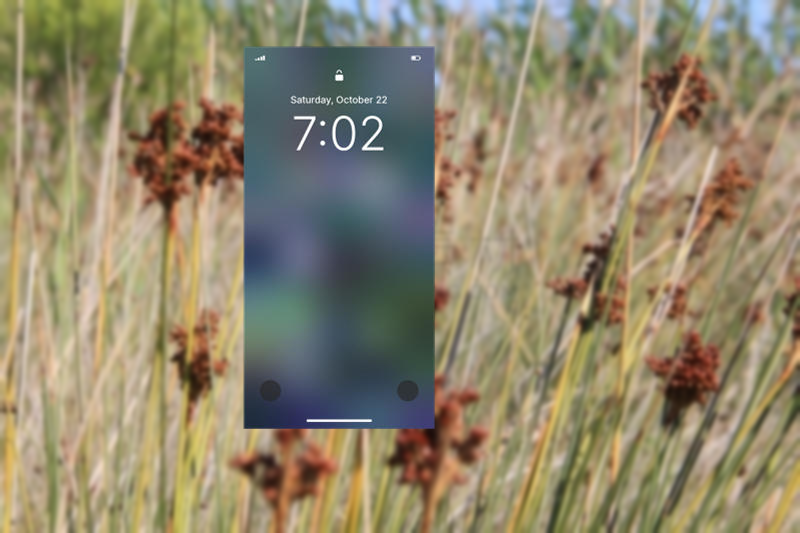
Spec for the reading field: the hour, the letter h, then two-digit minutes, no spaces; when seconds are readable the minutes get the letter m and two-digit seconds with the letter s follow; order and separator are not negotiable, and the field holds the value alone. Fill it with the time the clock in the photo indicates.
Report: 7h02
